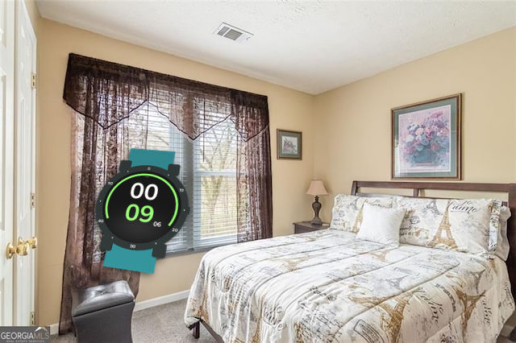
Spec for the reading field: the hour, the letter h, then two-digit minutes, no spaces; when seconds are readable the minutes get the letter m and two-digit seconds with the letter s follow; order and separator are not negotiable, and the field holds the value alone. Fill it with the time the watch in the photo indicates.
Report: 0h09
